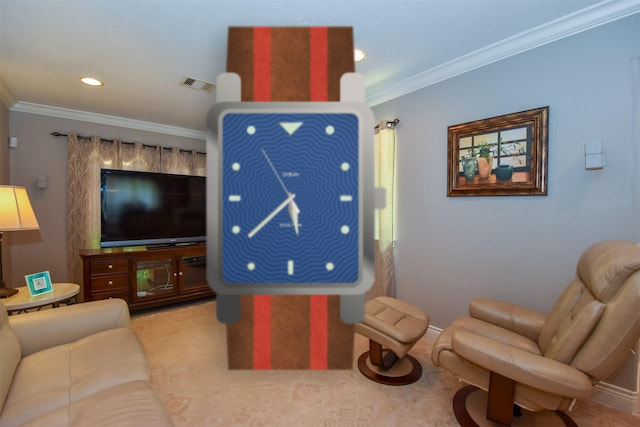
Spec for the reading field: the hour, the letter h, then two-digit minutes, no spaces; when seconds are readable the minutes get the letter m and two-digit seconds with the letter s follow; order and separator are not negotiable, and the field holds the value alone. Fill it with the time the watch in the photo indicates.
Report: 5h37m55s
